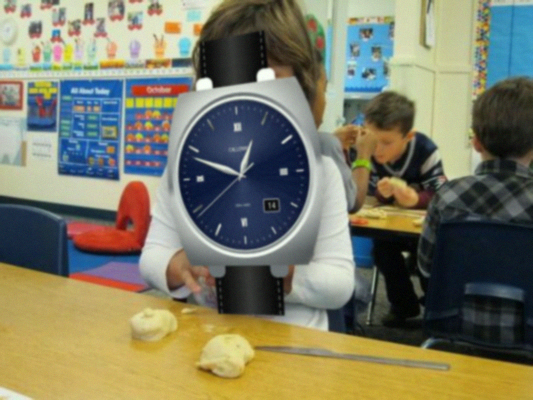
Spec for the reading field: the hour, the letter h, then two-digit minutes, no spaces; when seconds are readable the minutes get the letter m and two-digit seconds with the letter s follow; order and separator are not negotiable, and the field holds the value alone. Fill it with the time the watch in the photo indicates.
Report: 12h48m39s
